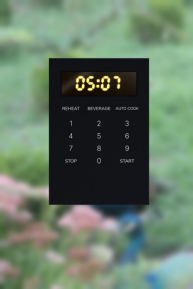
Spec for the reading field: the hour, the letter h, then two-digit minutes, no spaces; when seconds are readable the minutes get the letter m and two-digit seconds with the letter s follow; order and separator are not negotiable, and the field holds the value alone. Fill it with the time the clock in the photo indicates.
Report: 5h07
